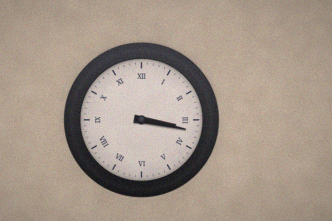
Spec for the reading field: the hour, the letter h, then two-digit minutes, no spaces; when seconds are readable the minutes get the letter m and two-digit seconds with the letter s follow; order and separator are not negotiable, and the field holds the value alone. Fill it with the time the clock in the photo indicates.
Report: 3h17
